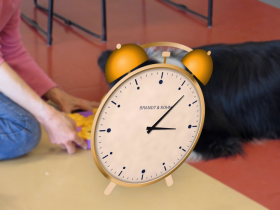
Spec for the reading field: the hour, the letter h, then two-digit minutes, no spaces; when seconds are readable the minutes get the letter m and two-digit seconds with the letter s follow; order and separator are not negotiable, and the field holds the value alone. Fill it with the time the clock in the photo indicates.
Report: 3h07
